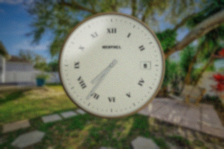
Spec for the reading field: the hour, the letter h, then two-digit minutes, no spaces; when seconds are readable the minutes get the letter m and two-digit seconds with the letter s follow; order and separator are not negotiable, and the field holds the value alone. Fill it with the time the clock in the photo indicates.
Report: 7h36
